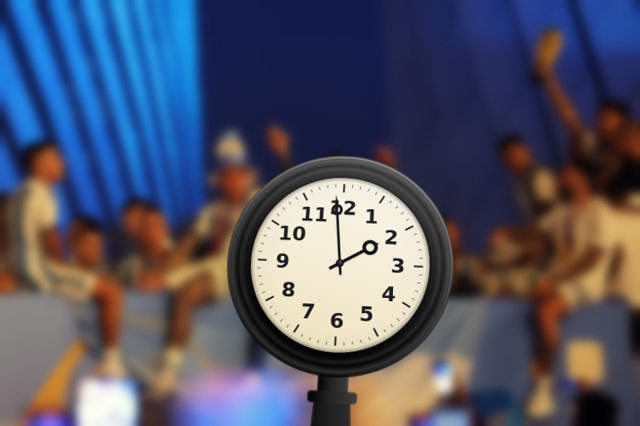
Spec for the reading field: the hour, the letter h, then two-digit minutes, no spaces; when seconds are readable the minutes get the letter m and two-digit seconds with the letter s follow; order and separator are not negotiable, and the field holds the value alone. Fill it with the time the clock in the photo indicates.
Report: 1h59
